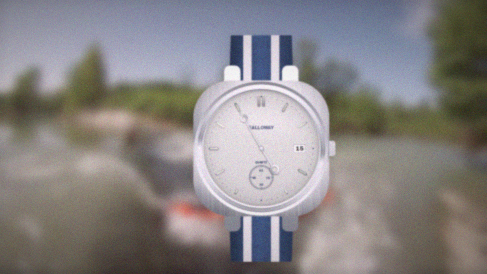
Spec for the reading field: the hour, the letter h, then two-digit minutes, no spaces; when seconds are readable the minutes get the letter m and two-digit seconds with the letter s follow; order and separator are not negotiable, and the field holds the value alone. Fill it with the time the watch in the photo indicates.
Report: 4h55
